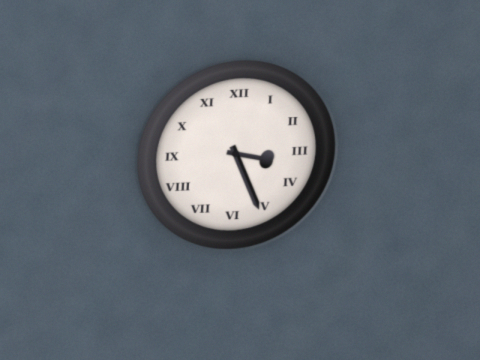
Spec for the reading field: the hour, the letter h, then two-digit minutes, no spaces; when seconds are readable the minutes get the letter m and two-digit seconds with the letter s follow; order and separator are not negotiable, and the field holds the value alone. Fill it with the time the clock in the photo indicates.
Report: 3h26
